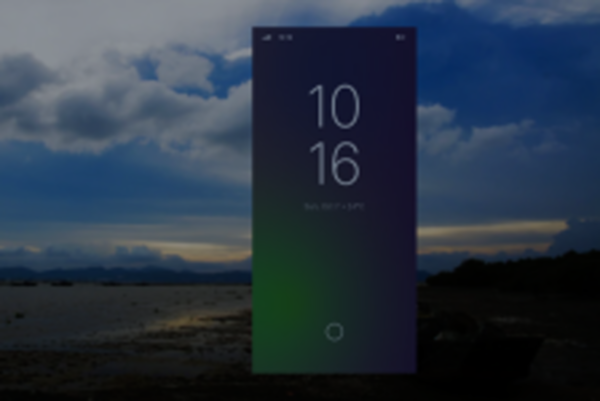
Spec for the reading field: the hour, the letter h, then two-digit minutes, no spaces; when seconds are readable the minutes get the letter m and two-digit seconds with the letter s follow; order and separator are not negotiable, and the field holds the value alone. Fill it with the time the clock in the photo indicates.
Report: 10h16
